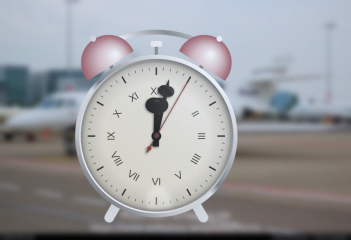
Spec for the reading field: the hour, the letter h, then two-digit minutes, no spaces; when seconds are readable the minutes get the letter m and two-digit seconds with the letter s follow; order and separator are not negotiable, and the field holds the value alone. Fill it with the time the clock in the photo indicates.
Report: 12h02m05s
